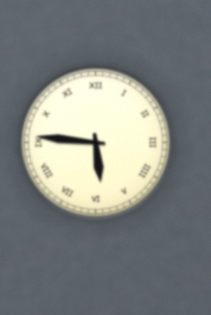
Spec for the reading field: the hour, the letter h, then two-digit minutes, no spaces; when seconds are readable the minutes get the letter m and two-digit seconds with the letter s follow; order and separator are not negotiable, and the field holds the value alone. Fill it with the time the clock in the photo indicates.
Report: 5h46
